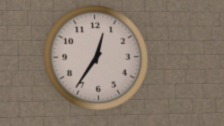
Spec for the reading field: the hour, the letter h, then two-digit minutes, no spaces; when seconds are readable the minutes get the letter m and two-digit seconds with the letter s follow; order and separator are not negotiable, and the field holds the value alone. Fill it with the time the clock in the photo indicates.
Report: 12h36
